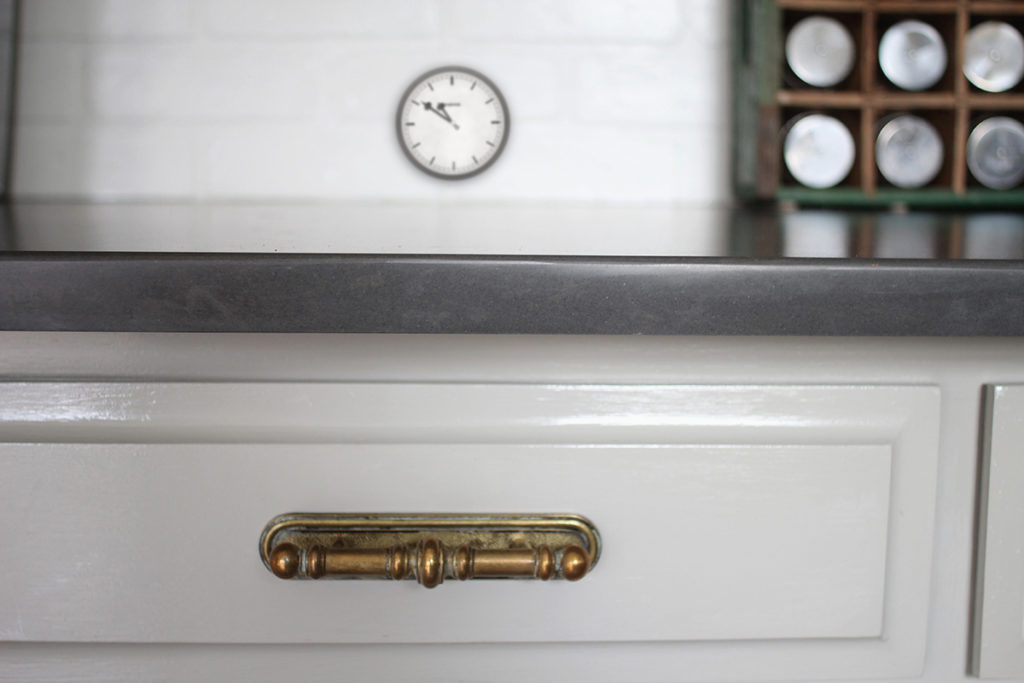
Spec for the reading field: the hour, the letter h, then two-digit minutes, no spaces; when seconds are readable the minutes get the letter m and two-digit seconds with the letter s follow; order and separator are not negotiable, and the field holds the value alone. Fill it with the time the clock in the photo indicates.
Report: 10h51
